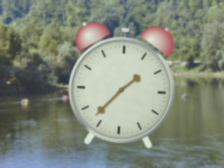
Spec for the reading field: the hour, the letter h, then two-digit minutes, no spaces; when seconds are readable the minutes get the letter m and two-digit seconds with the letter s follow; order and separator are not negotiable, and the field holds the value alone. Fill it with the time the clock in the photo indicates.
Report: 1h37
